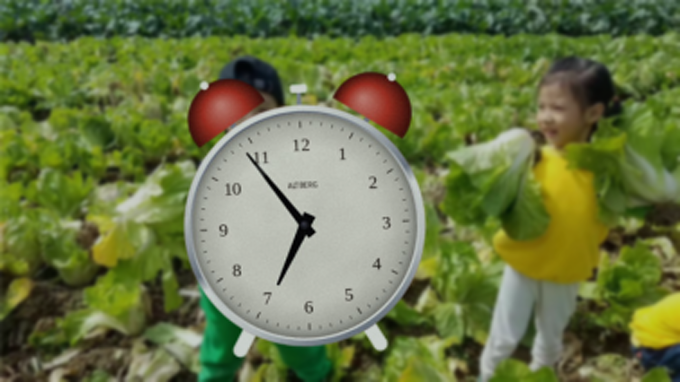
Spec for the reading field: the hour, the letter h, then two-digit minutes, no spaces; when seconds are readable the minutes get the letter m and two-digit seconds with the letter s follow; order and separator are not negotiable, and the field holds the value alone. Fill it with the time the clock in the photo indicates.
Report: 6h54
